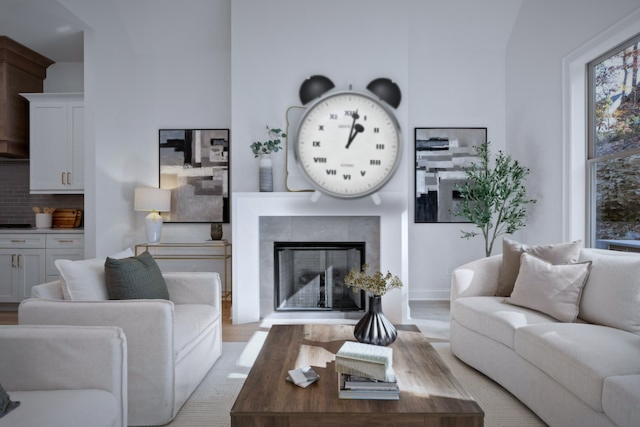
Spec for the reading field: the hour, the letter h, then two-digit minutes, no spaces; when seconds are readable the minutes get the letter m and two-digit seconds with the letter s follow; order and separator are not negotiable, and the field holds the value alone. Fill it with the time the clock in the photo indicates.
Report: 1h02
